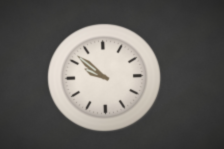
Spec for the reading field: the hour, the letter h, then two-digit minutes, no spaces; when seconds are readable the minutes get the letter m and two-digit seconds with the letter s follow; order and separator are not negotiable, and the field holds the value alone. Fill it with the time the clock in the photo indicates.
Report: 9h52
